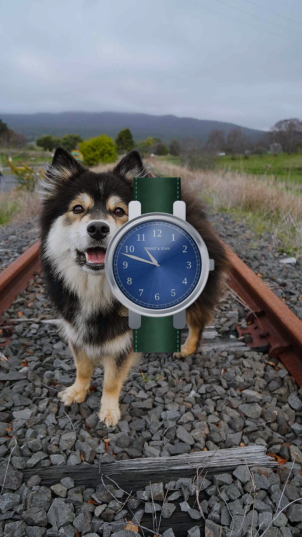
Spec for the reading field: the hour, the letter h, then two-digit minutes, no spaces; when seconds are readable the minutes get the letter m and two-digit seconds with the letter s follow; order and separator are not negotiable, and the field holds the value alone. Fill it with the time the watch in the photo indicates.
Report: 10h48
